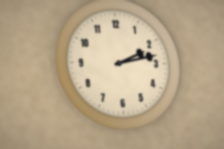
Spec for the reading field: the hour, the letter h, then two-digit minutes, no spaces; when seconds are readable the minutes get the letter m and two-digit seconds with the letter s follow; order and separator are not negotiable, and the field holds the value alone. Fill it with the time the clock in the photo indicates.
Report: 2h13
